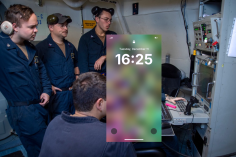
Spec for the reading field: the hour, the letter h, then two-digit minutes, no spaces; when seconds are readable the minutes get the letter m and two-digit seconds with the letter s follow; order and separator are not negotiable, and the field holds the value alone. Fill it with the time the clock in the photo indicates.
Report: 16h25
